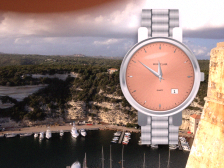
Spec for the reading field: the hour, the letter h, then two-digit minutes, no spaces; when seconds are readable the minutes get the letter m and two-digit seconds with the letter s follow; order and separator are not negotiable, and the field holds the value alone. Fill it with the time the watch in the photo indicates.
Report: 11h51
